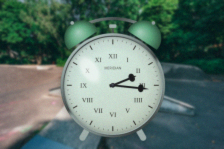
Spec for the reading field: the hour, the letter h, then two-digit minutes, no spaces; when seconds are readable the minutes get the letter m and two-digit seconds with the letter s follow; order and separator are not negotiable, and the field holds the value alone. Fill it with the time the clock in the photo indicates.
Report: 2h16
